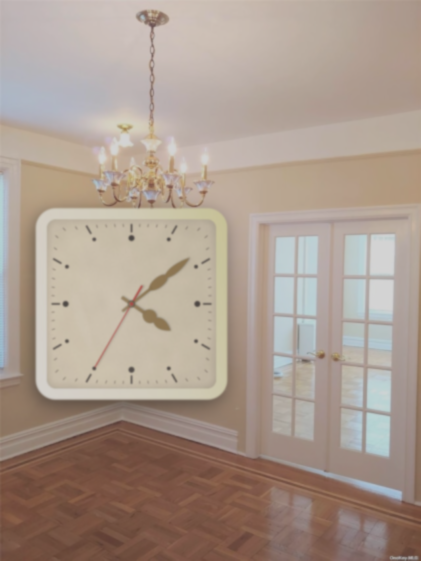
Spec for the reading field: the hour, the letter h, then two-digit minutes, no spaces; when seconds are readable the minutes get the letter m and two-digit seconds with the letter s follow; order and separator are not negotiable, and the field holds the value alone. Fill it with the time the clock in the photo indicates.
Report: 4h08m35s
